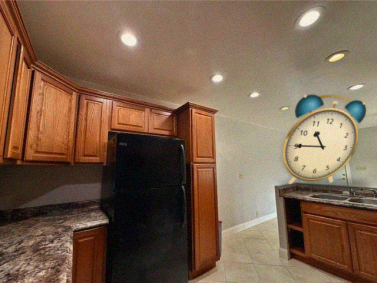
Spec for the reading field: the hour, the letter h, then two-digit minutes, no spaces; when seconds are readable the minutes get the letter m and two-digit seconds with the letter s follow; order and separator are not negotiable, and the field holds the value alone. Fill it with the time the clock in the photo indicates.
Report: 10h45
